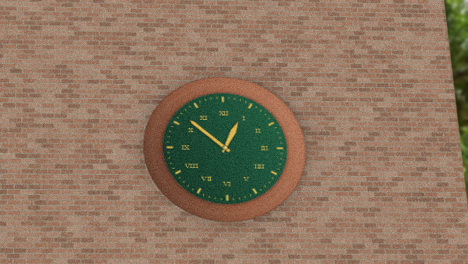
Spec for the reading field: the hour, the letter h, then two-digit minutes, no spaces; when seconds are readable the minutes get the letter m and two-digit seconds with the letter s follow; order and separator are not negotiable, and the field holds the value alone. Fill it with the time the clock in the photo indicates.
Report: 12h52
